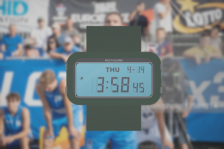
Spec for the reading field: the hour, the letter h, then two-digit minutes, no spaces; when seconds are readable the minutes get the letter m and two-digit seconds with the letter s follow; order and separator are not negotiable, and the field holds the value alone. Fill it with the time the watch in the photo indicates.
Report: 3h58m45s
